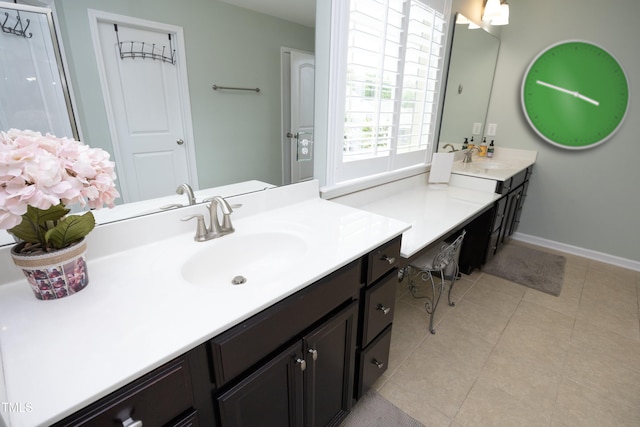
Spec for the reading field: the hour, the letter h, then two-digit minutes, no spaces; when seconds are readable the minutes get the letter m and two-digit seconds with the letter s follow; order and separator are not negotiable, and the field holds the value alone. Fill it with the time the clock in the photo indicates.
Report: 3h48
